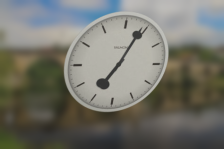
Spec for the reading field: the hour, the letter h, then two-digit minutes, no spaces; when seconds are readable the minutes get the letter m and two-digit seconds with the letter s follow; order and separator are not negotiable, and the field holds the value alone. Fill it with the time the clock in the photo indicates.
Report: 7h04
